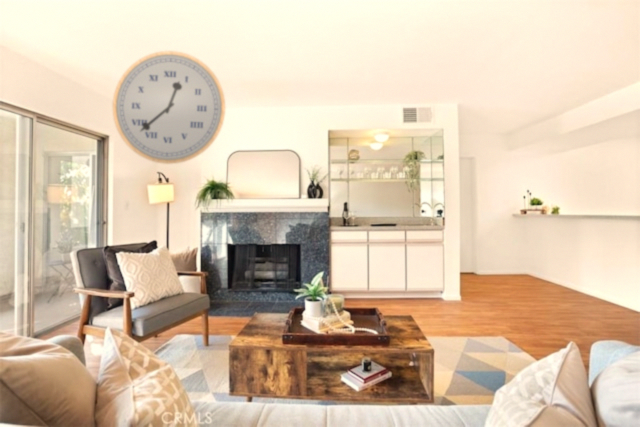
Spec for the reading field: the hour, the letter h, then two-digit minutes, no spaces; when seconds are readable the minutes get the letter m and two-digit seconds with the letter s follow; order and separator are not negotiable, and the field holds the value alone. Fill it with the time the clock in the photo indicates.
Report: 12h38
